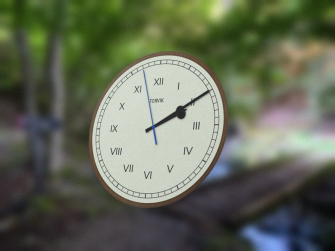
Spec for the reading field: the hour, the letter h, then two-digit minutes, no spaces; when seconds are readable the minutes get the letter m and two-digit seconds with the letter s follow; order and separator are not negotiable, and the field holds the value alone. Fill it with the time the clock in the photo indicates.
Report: 2h09m57s
